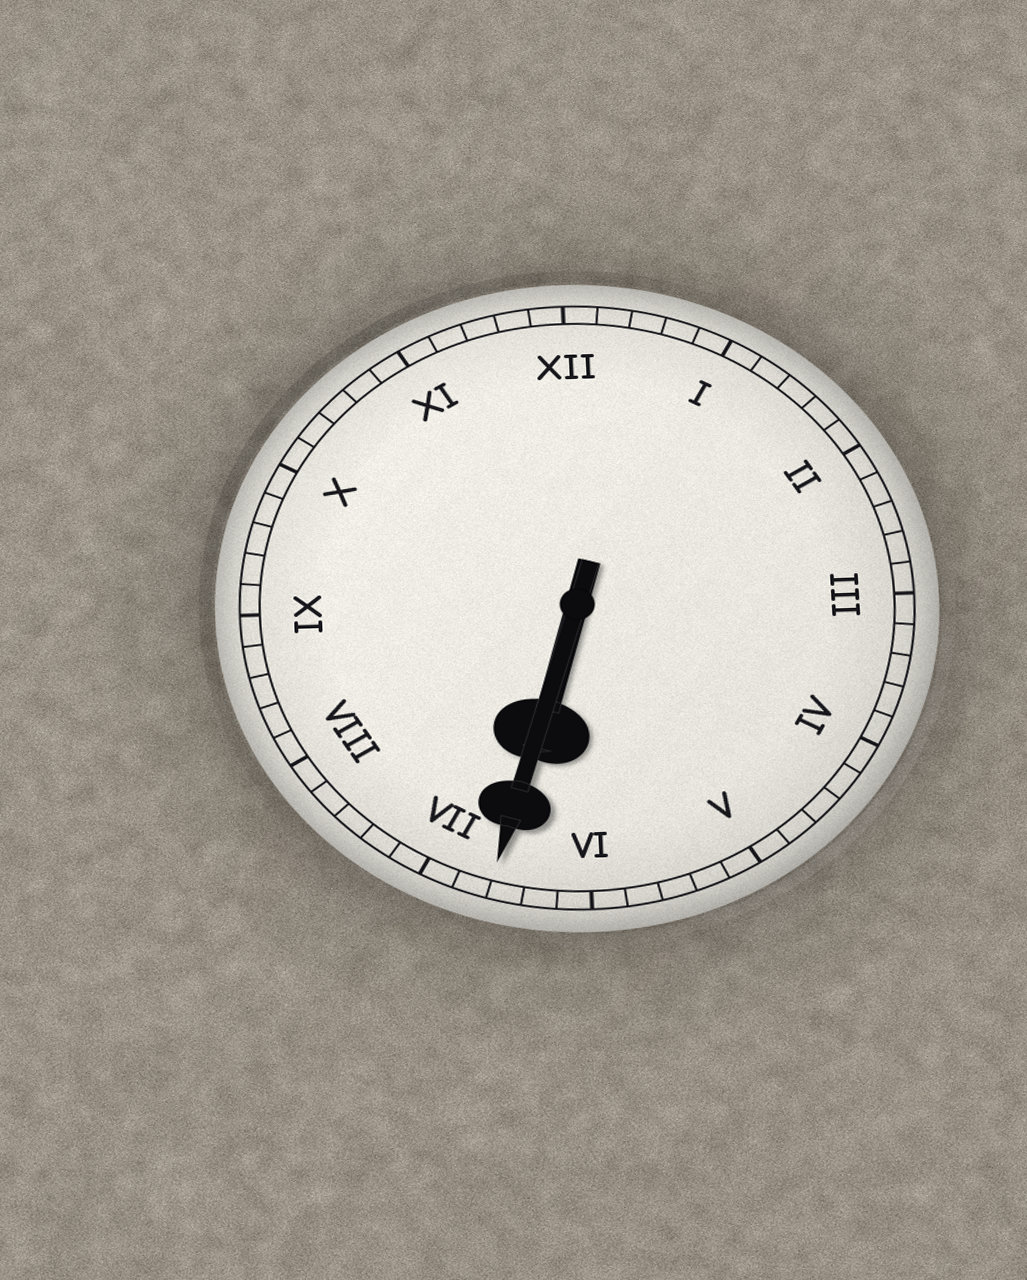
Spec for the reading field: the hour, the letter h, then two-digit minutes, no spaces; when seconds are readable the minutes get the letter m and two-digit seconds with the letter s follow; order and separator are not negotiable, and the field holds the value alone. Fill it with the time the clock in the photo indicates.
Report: 6h33
